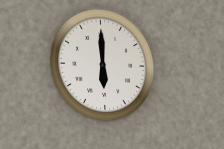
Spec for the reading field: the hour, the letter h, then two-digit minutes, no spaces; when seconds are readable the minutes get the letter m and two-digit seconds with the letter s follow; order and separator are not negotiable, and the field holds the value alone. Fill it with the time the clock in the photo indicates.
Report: 6h00
